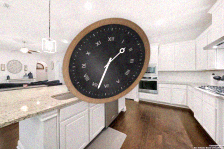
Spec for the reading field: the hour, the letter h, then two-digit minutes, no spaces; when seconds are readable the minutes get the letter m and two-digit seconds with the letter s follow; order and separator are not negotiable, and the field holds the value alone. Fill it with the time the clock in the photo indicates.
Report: 1h33
